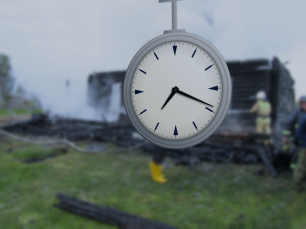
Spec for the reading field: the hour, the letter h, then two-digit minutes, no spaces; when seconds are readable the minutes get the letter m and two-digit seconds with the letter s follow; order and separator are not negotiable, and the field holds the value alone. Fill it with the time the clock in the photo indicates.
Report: 7h19
